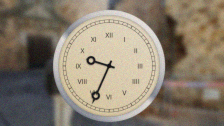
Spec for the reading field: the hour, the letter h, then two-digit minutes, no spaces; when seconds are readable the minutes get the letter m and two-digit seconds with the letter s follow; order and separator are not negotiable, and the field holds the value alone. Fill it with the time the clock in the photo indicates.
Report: 9h34
